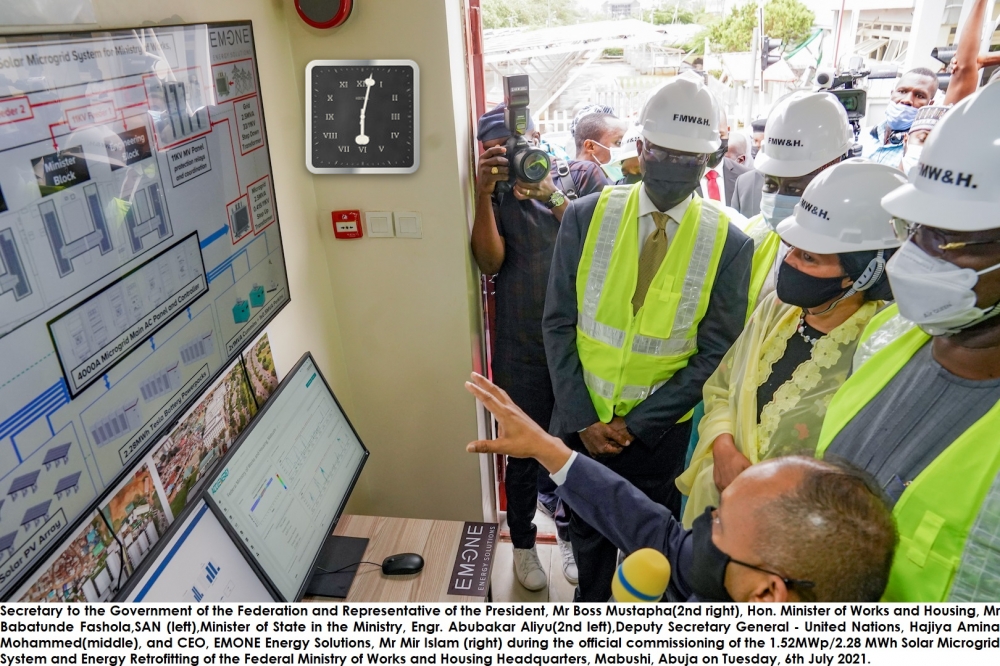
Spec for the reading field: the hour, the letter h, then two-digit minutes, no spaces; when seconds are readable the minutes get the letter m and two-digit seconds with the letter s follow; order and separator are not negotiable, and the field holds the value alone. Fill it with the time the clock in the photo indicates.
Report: 6h02
